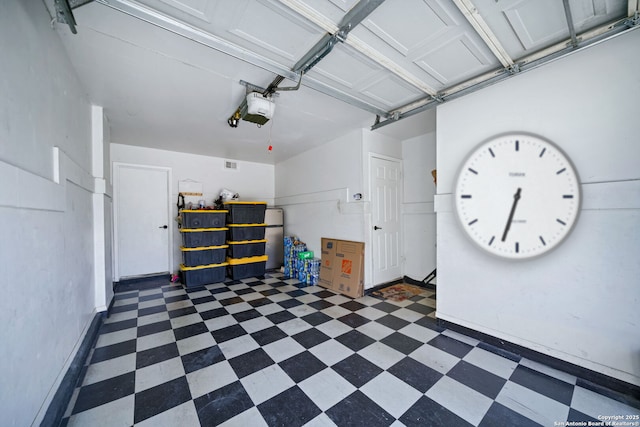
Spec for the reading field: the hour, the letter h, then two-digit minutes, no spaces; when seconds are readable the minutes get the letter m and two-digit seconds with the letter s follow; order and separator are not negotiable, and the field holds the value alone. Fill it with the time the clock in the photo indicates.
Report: 6h33
